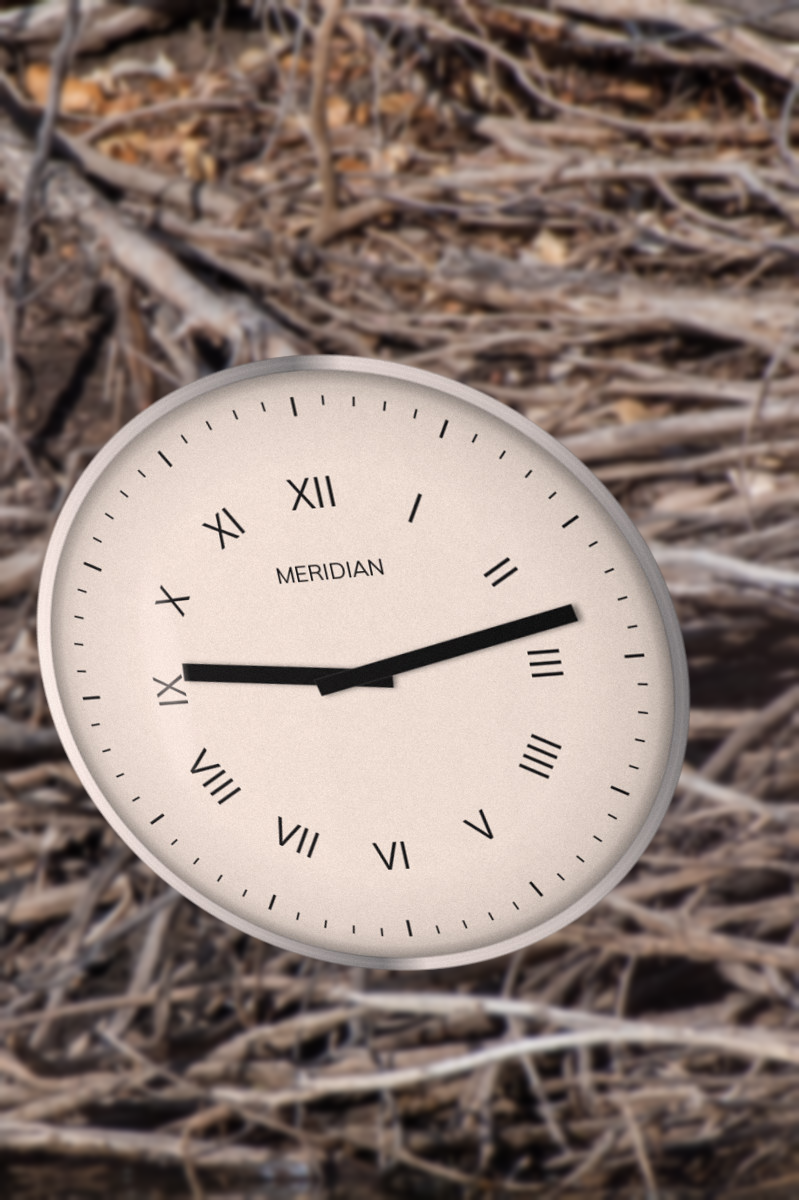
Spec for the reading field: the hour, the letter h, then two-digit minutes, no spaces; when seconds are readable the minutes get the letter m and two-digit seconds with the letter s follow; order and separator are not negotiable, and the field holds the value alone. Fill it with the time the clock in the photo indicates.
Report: 9h13
